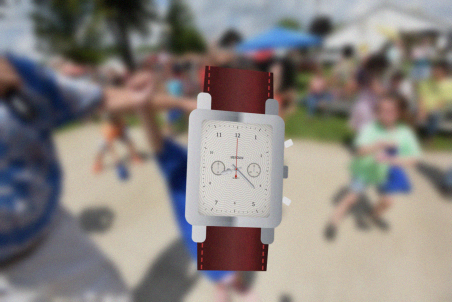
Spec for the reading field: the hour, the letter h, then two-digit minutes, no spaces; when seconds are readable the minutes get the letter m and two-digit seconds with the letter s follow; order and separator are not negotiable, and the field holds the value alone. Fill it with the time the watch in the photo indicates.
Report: 8h22
